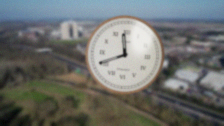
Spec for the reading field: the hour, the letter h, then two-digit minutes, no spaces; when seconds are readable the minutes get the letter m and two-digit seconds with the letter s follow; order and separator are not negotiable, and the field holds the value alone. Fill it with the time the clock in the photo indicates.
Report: 11h41
